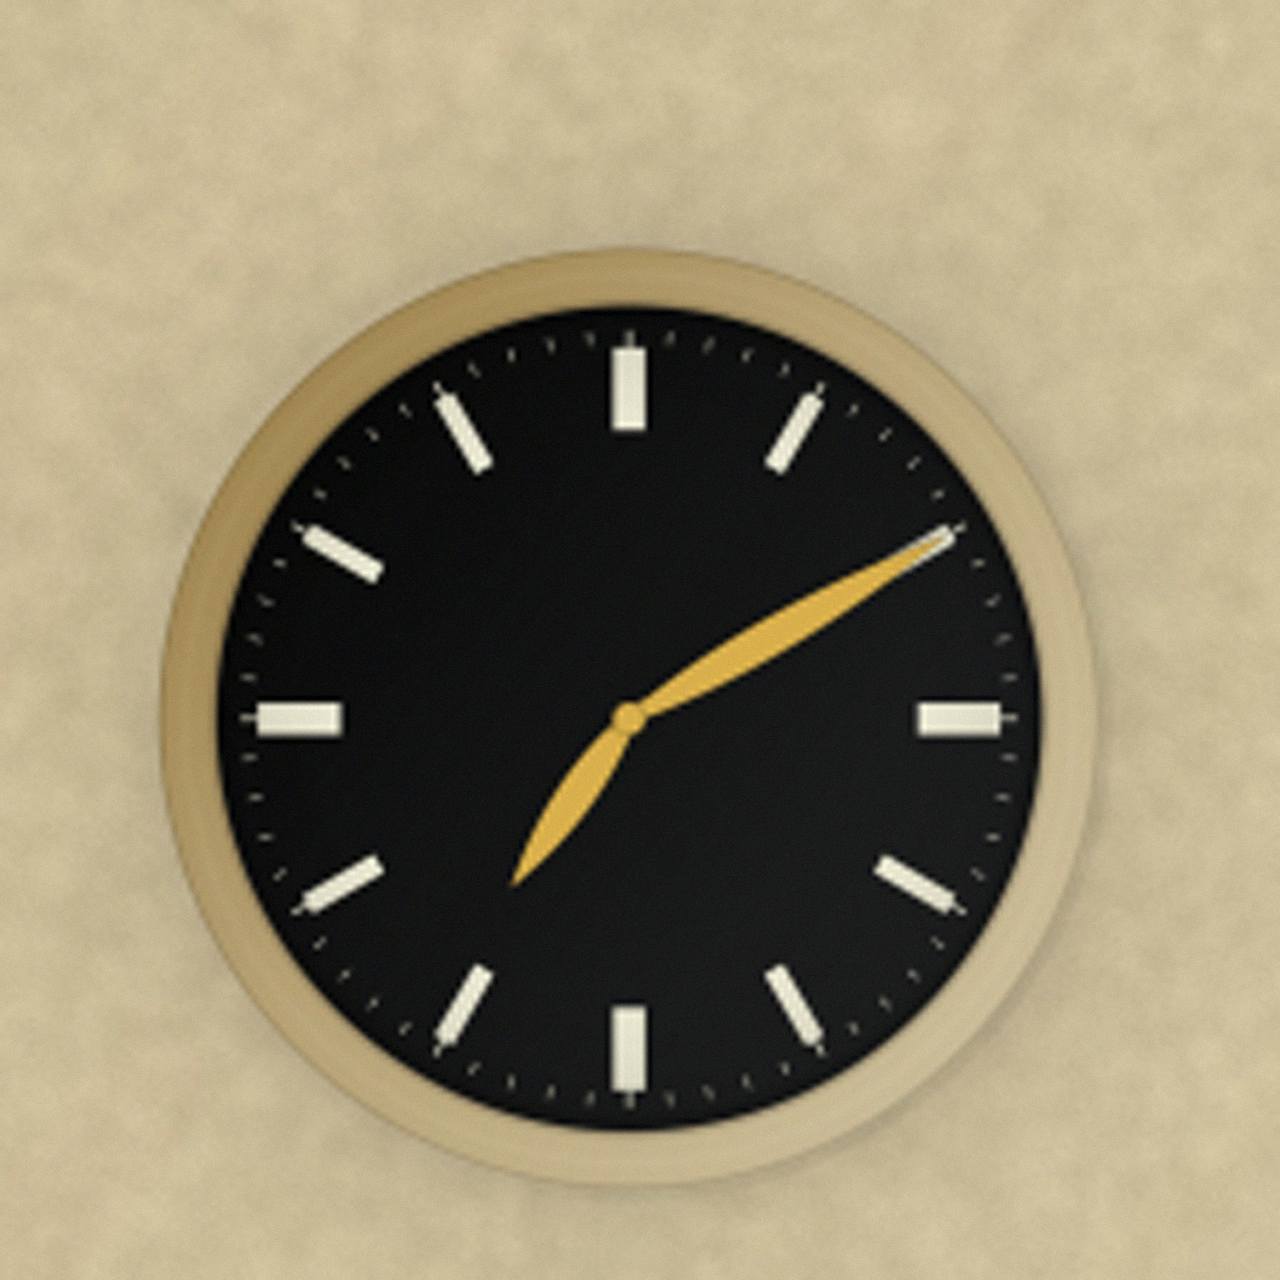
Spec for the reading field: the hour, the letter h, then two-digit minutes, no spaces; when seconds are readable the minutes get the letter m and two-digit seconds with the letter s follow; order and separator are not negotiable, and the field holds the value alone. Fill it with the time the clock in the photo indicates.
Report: 7h10
